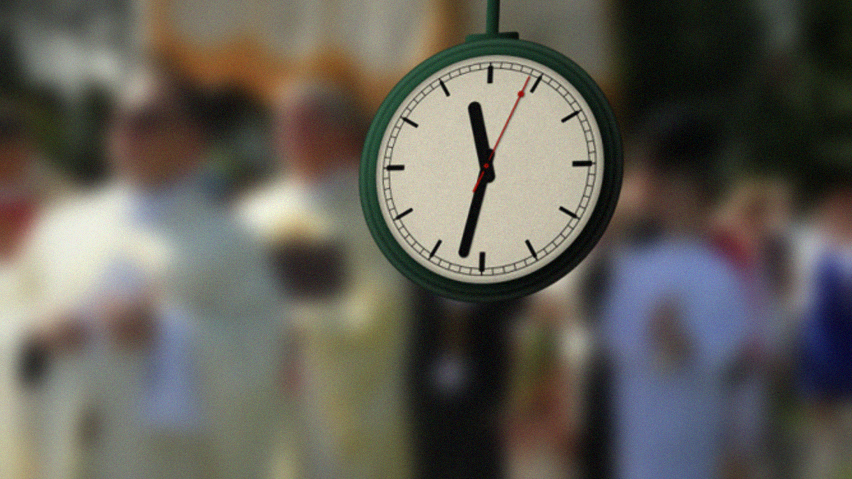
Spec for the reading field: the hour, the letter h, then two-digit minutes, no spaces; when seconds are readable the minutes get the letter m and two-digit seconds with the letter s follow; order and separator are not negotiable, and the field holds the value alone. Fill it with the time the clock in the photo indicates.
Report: 11h32m04s
